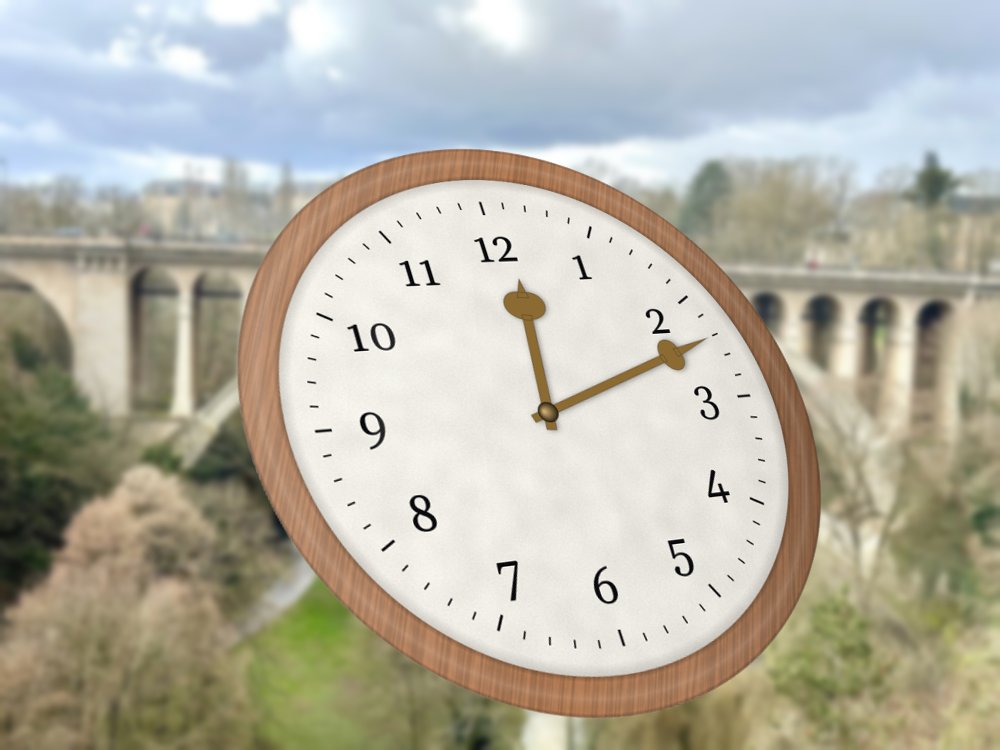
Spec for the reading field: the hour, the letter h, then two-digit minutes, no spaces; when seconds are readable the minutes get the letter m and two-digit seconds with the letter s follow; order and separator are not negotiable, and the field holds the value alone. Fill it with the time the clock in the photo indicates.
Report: 12h12
